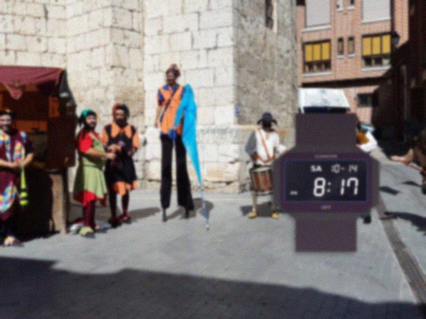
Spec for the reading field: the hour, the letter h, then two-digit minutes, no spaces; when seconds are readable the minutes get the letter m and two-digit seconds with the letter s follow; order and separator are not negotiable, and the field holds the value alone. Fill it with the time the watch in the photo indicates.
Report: 8h17
